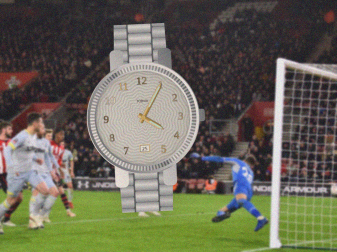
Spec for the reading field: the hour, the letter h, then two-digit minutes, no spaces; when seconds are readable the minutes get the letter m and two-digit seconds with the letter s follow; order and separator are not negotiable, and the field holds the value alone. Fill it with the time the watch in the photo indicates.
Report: 4h05
